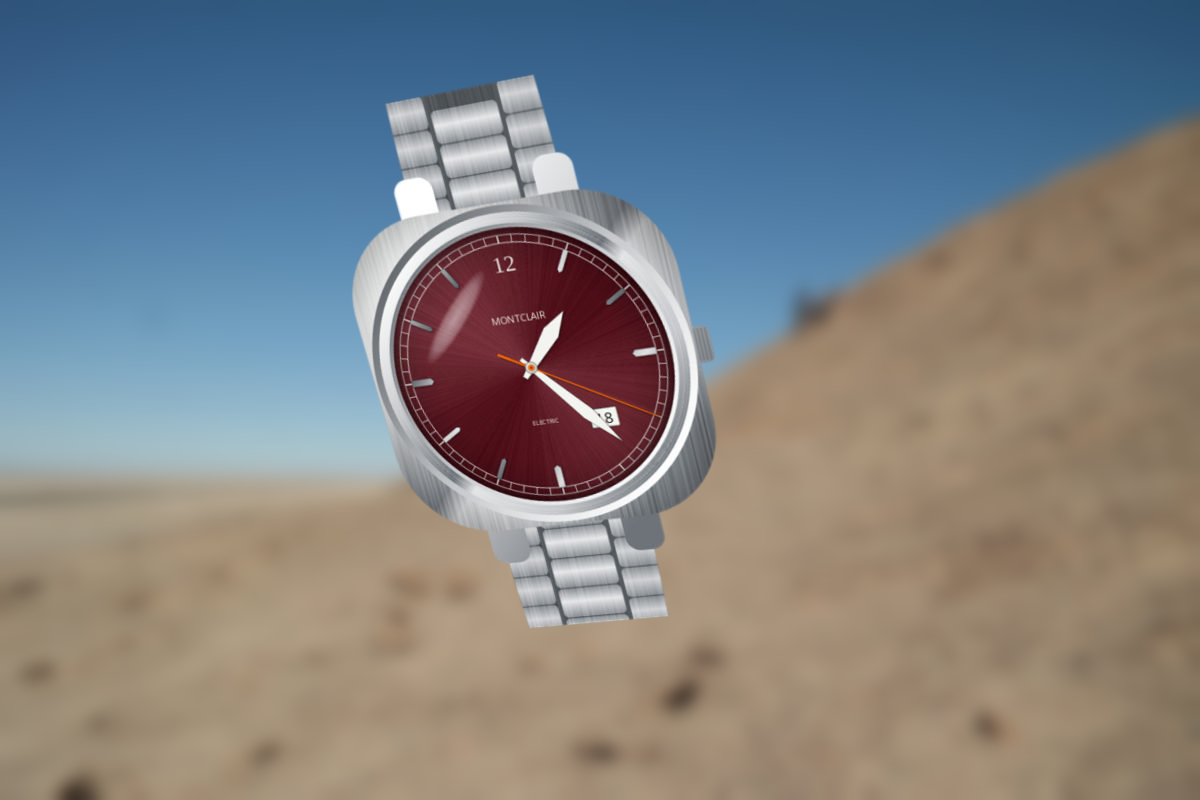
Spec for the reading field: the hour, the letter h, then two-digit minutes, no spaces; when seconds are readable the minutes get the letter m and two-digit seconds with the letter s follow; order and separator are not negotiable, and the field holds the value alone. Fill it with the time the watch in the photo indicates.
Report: 1h23m20s
